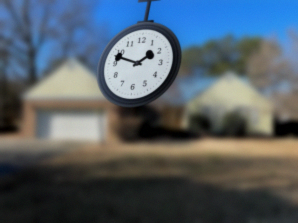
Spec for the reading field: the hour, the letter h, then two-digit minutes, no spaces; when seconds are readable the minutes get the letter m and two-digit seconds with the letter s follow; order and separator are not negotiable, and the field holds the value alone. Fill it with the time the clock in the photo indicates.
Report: 1h48
